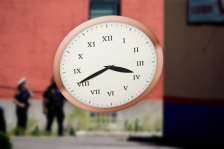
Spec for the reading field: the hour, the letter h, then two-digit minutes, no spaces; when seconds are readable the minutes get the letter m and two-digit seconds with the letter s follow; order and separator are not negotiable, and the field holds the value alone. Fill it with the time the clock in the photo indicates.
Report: 3h41
